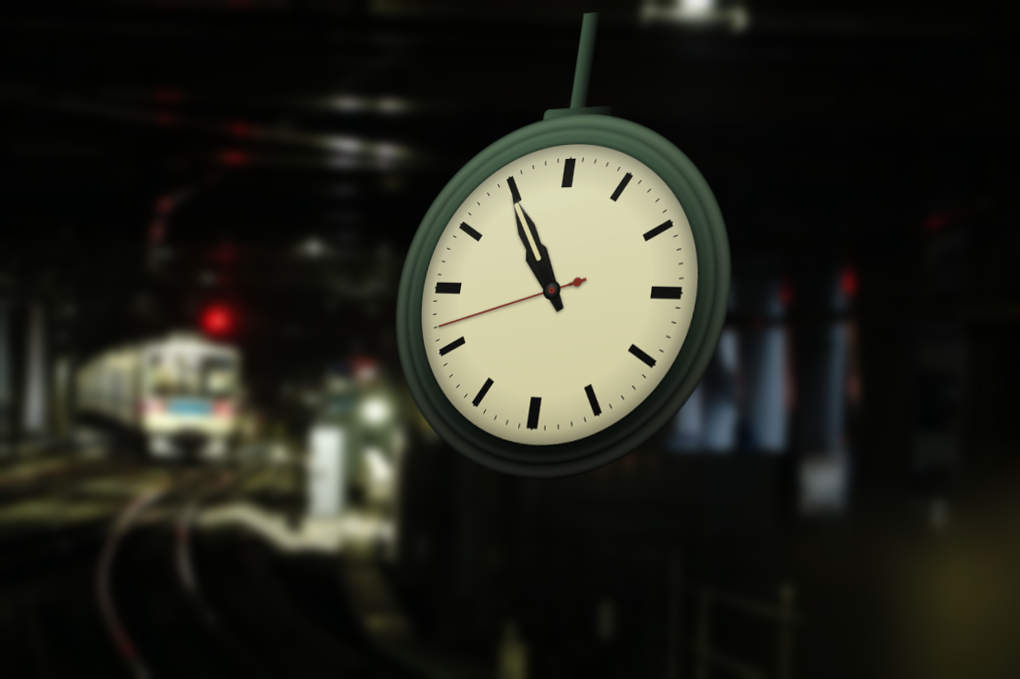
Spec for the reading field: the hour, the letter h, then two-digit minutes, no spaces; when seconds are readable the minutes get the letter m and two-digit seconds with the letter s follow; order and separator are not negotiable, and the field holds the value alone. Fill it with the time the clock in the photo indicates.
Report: 10h54m42s
